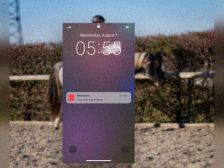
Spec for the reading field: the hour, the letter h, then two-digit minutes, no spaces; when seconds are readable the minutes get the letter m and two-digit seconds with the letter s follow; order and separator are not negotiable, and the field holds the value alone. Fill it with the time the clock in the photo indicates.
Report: 5h55
